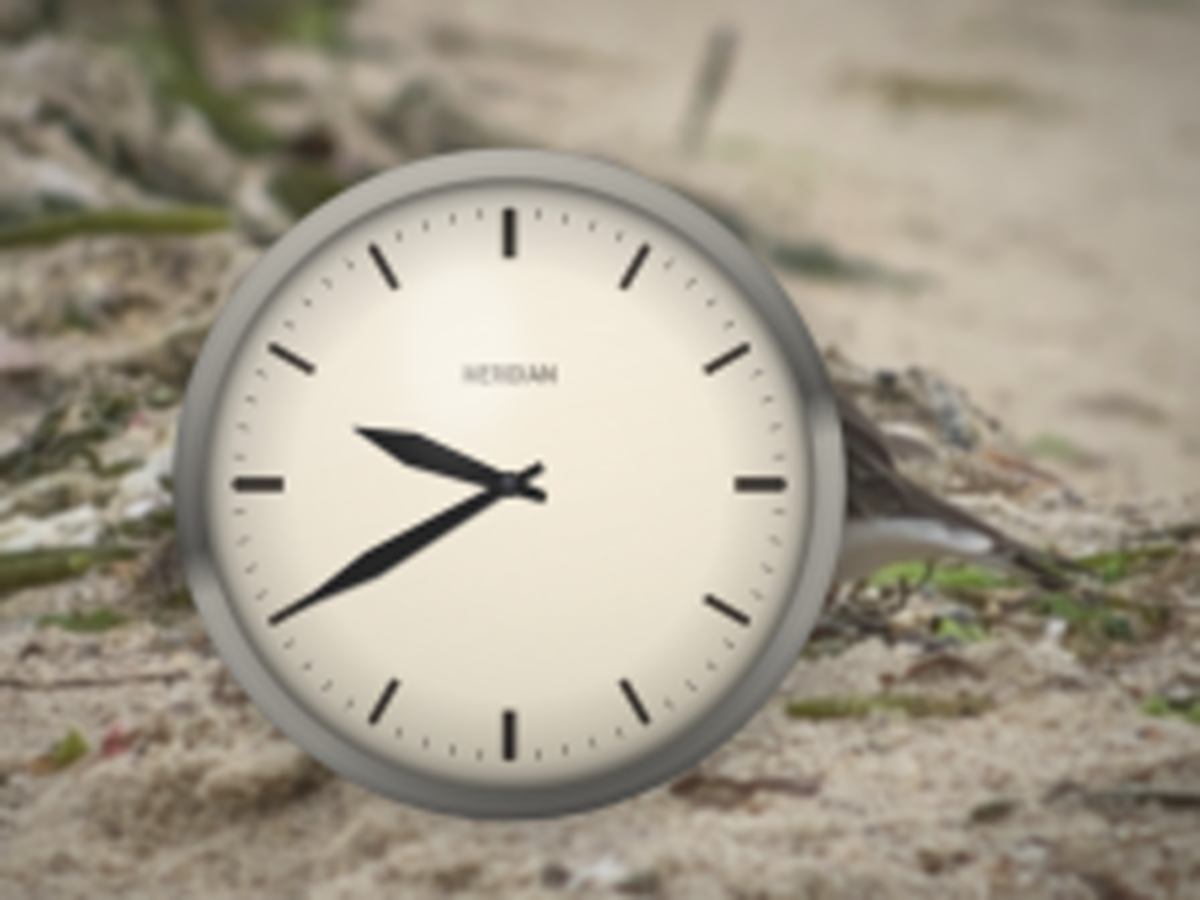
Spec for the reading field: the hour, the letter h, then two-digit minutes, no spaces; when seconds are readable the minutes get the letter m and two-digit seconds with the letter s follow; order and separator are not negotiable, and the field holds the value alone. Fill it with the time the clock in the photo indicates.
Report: 9h40
